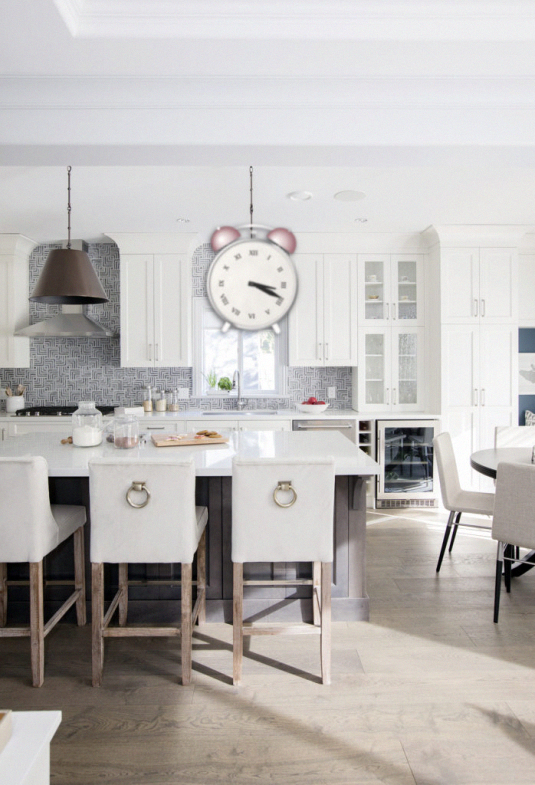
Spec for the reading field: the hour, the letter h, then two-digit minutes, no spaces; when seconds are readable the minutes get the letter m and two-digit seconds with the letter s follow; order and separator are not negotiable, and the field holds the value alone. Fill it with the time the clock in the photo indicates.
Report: 3h19
